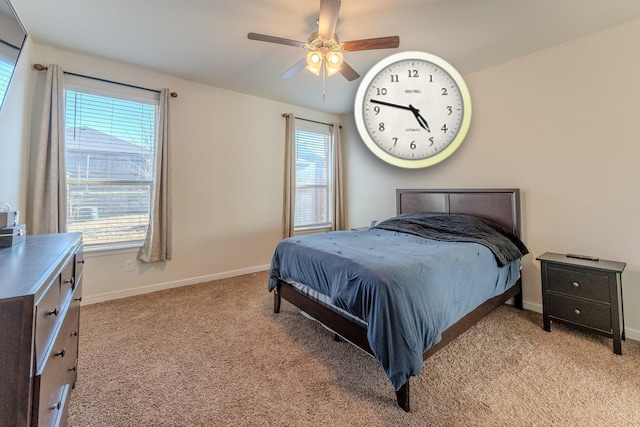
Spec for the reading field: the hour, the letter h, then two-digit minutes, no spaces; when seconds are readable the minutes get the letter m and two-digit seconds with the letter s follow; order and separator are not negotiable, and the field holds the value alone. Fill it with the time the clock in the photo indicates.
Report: 4h47
